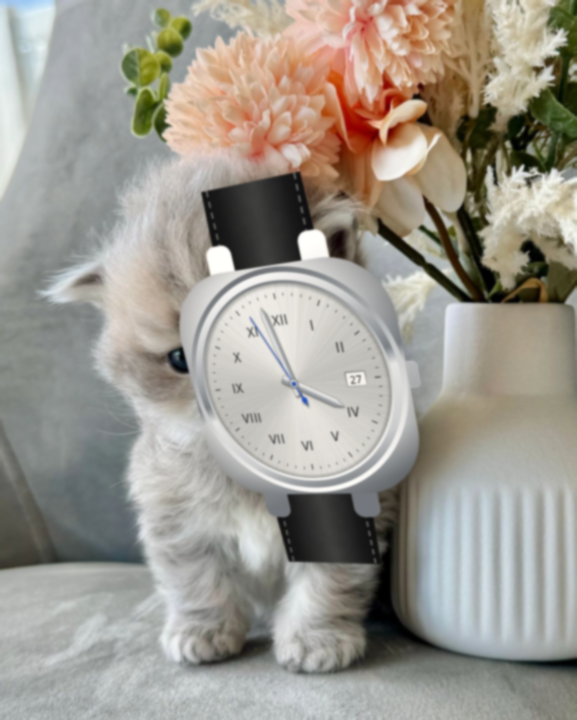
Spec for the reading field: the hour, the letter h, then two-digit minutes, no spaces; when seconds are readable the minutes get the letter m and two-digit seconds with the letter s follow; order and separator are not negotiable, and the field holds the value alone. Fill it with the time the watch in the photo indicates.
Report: 3h57m56s
